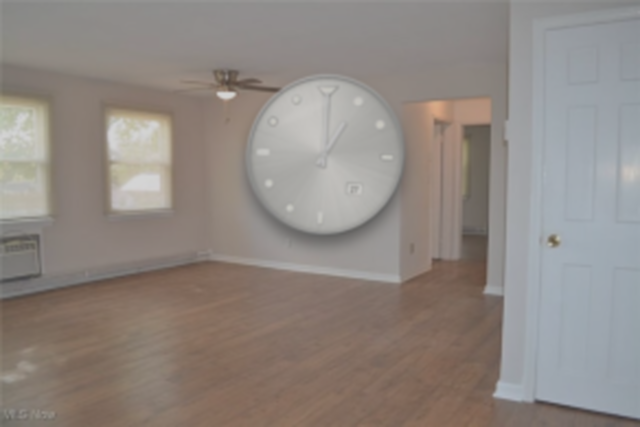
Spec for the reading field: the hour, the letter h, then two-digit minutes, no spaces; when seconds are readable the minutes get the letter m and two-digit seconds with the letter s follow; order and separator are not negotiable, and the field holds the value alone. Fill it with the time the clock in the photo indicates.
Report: 1h00
